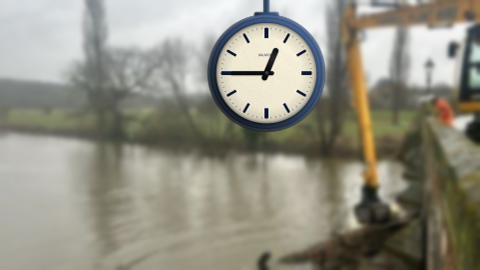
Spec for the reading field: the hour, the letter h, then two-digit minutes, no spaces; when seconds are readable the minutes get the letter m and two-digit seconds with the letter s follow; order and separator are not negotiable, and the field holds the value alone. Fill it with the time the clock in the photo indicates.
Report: 12h45
